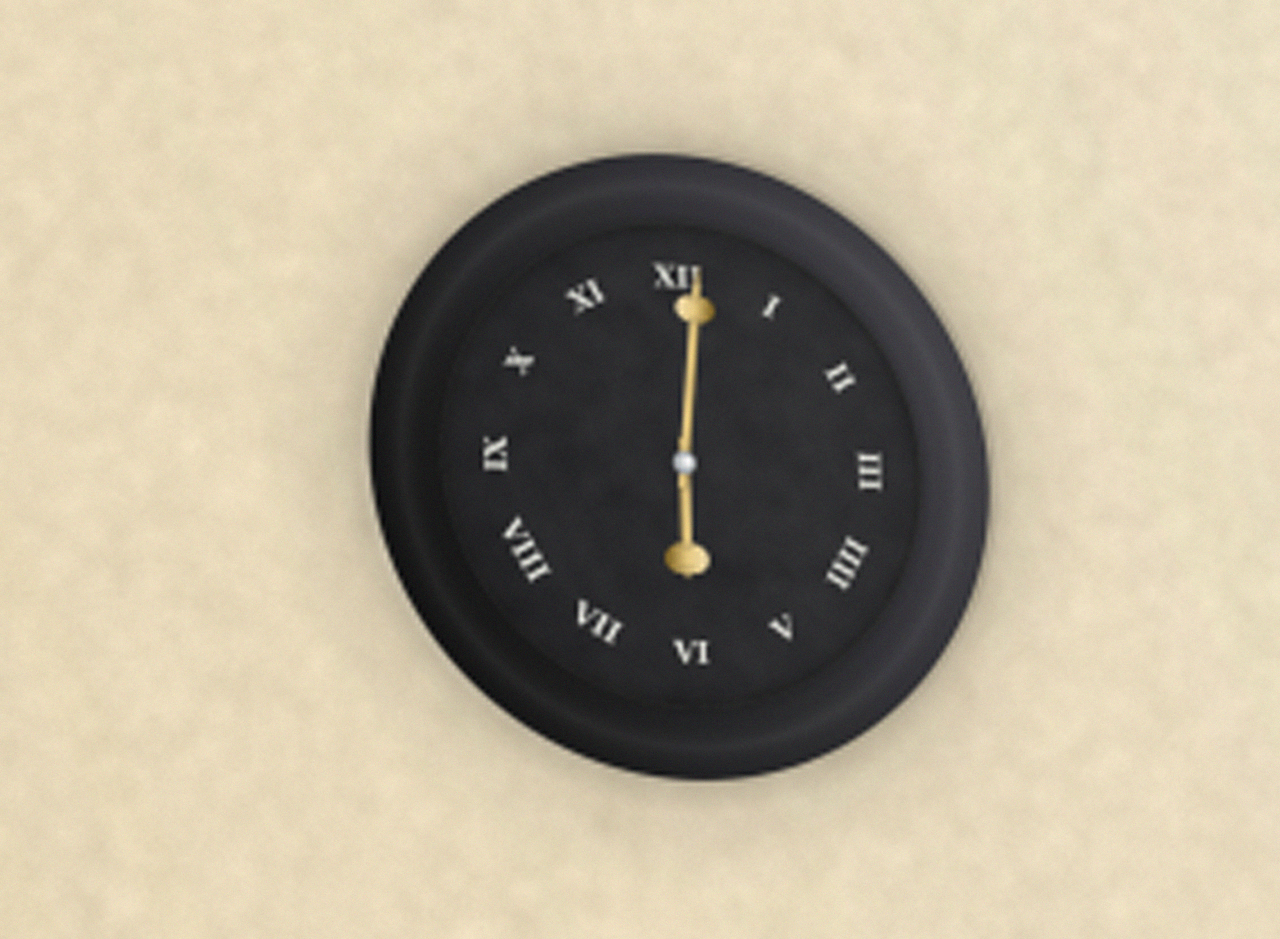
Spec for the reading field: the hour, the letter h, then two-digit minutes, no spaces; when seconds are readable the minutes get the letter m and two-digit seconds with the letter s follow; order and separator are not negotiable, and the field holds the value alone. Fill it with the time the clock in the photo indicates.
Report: 6h01
